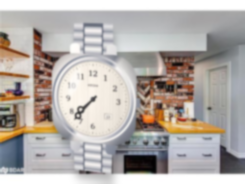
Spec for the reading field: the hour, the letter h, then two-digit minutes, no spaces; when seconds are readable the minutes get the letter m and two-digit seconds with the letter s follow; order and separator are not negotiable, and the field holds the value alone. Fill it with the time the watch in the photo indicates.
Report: 7h37
